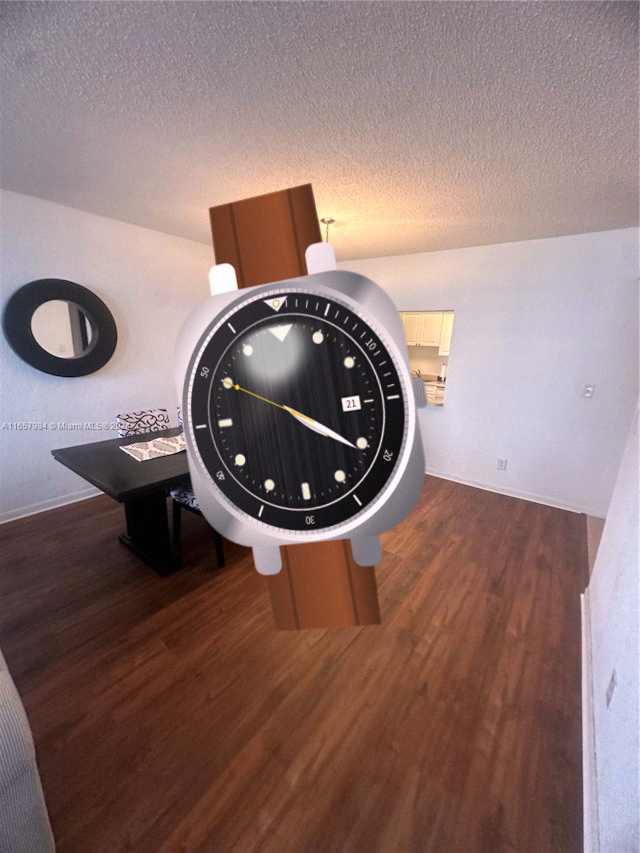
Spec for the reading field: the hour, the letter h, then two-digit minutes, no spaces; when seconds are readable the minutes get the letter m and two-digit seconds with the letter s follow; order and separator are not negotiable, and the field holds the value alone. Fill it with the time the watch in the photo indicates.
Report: 4h20m50s
